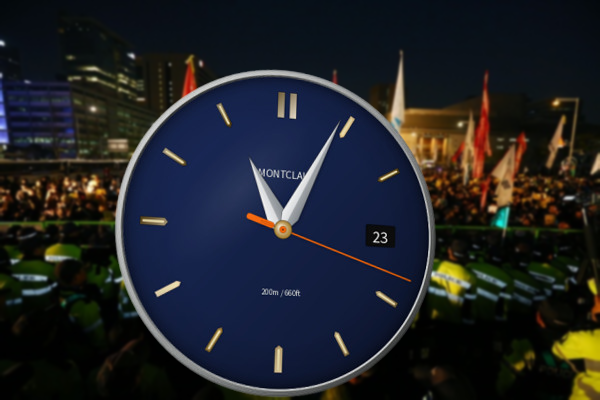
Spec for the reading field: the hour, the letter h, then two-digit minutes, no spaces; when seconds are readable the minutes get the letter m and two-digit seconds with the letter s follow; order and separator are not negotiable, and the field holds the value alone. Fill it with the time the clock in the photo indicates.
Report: 11h04m18s
